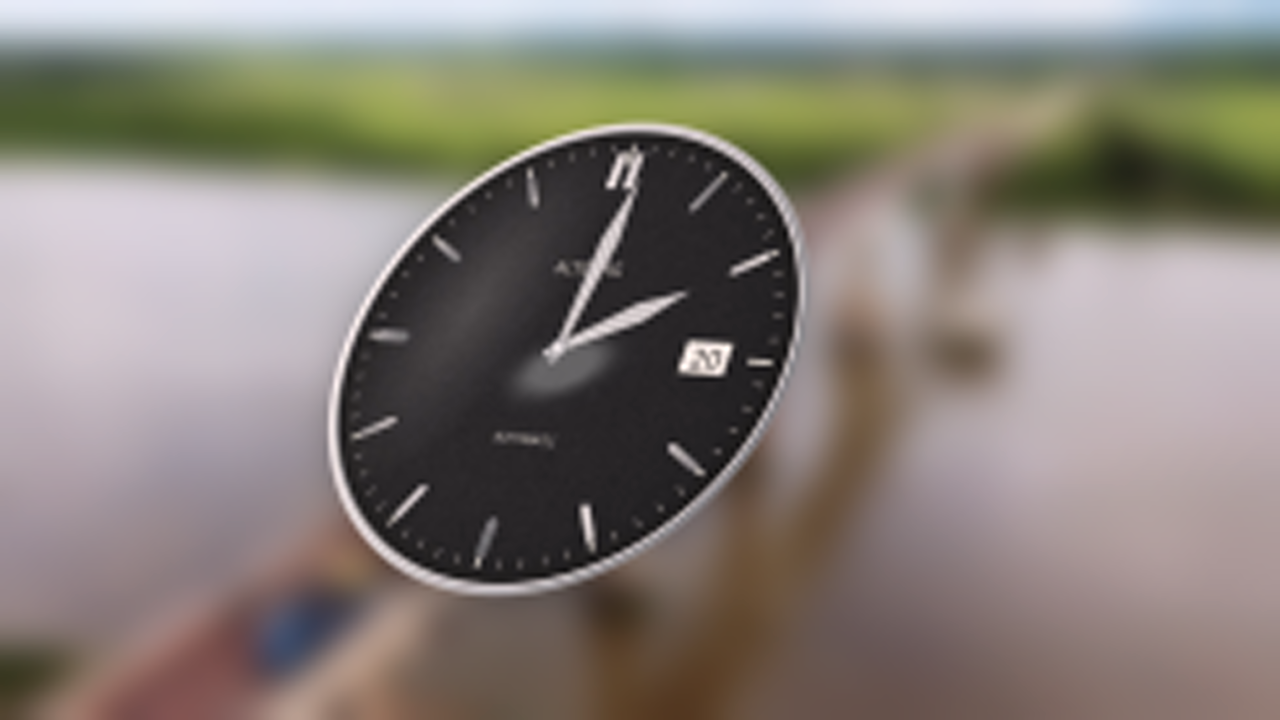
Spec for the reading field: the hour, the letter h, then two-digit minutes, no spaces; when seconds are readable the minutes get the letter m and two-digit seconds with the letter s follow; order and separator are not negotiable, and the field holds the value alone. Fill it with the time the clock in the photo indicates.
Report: 2h01
